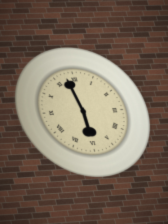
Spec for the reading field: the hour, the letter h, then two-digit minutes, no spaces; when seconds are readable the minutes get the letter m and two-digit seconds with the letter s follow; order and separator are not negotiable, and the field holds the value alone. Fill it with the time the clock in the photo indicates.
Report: 5h58
